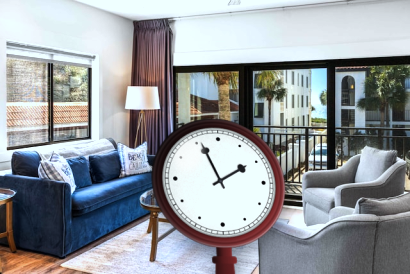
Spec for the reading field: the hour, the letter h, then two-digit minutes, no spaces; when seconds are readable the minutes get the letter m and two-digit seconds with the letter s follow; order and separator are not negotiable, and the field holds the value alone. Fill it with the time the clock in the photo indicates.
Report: 1h56
